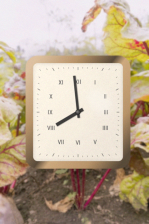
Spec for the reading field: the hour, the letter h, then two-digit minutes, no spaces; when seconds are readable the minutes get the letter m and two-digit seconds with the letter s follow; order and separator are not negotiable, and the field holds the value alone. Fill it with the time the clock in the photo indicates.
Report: 7h59
